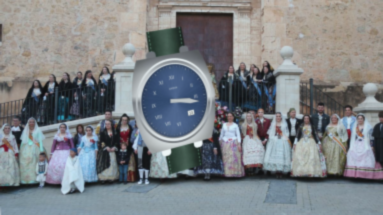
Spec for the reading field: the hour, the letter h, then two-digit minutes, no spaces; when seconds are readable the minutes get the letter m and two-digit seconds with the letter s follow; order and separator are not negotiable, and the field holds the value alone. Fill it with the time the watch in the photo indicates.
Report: 3h17
